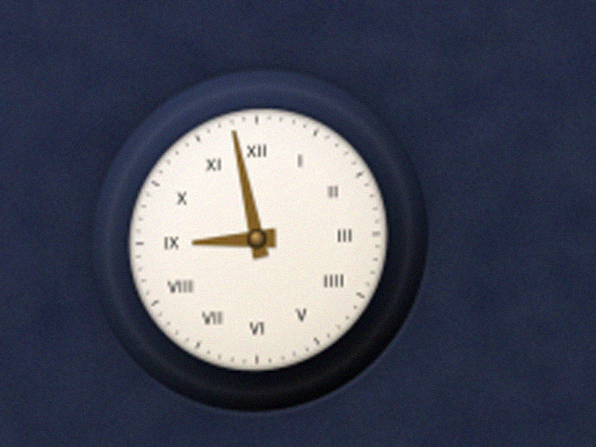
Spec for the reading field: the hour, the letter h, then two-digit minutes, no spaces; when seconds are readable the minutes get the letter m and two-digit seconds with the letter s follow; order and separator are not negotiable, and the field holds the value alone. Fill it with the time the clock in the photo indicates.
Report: 8h58
